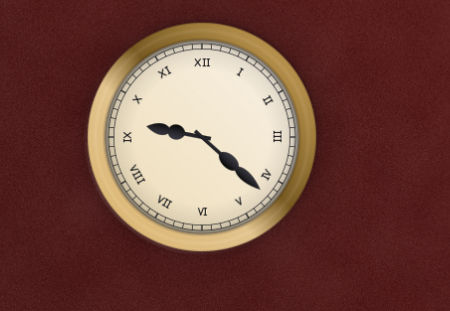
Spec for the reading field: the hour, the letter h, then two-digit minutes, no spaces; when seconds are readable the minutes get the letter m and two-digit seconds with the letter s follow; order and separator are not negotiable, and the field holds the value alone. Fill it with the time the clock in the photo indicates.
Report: 9h22
